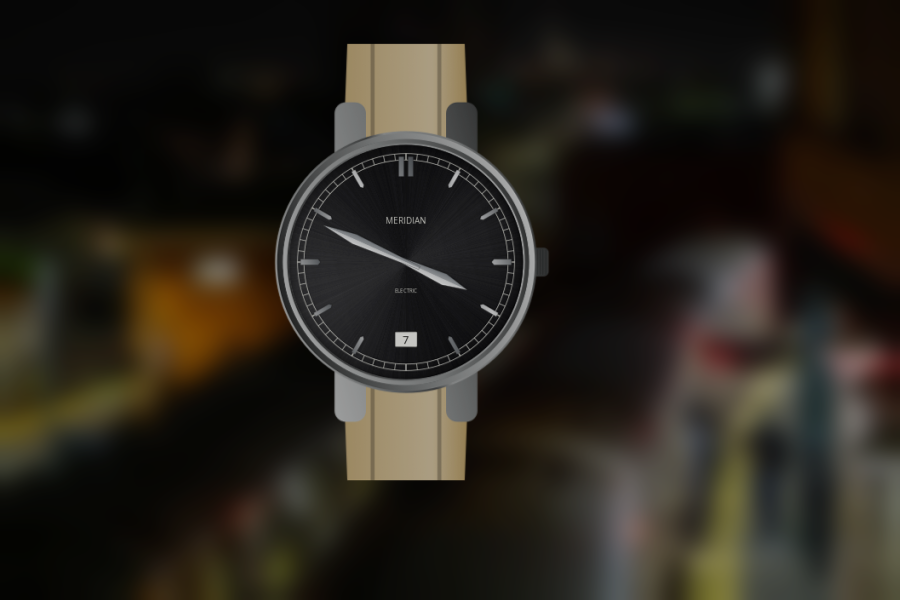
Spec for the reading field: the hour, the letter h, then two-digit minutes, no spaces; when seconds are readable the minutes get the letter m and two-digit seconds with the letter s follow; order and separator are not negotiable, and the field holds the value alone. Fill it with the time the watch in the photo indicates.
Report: 3h49
